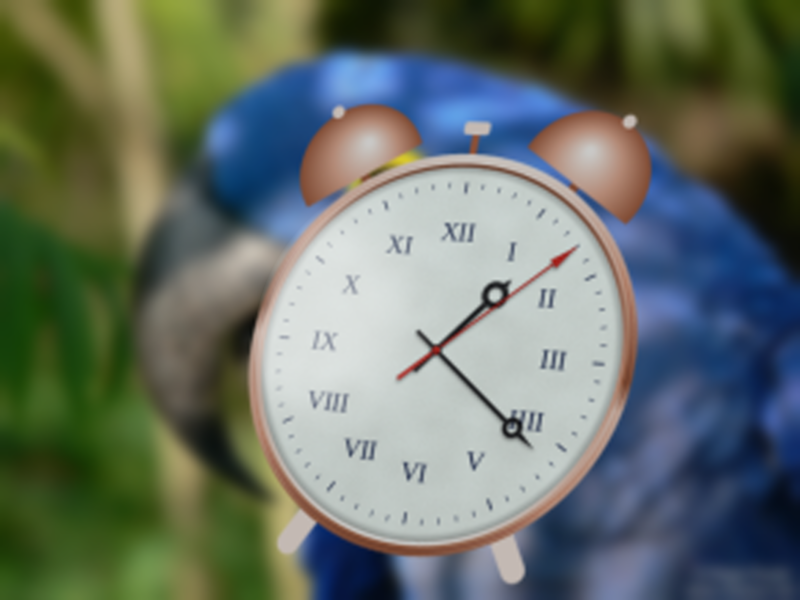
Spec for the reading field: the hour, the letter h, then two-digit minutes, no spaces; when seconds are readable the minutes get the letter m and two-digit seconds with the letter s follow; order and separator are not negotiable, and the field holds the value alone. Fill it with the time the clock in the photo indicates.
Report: 1h21m08s
